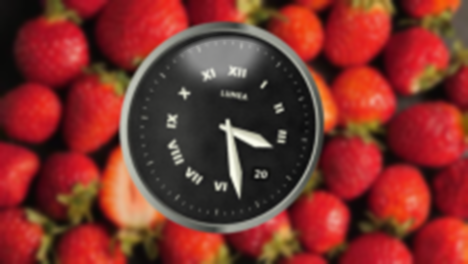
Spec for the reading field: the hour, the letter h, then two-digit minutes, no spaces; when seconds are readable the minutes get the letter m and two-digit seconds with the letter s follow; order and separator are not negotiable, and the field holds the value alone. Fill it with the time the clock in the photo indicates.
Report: 3h27
